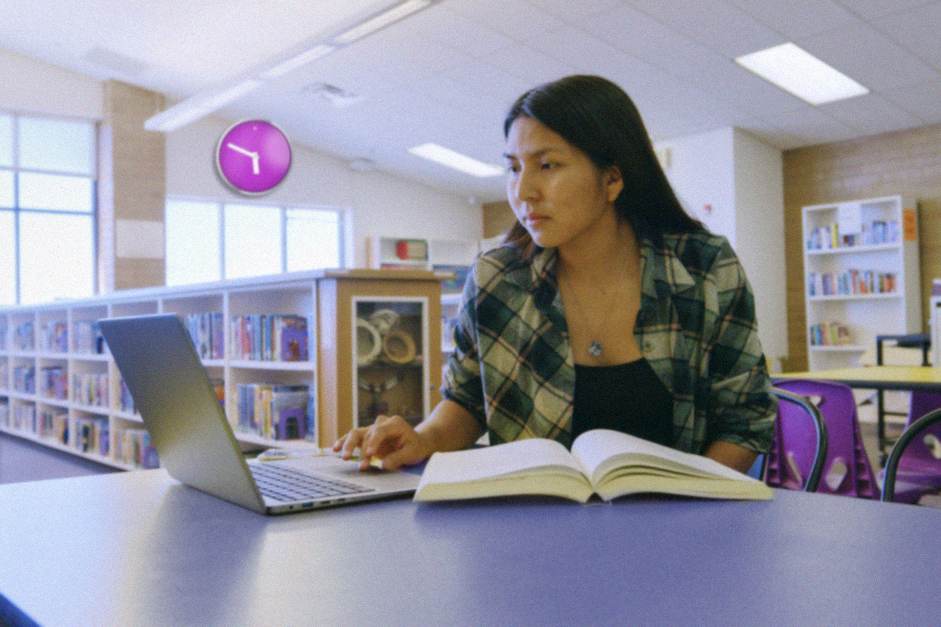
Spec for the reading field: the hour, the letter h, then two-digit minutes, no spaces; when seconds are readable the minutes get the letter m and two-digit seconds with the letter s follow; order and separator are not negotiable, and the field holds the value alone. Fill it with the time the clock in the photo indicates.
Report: 5h49
